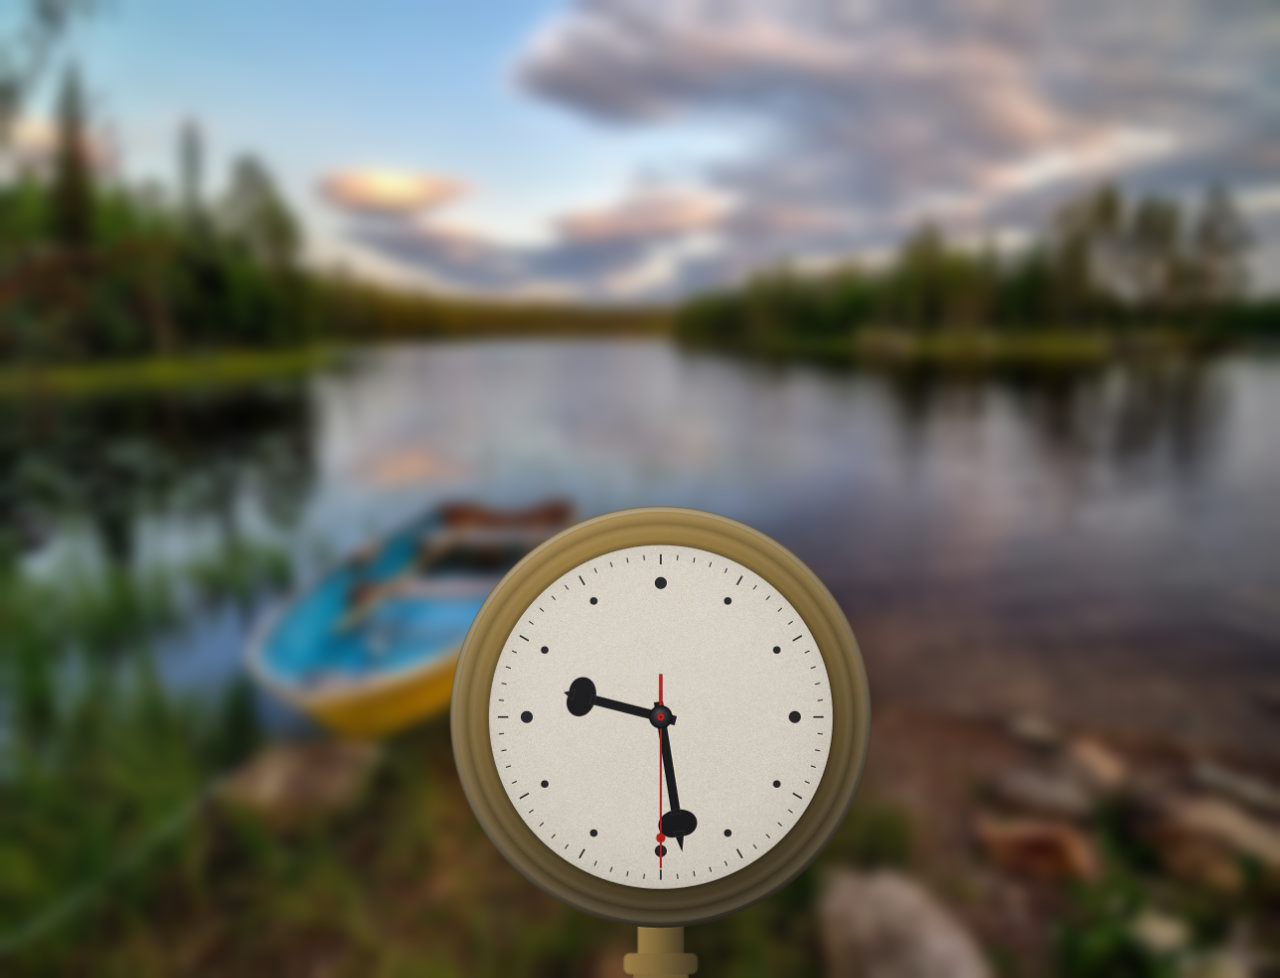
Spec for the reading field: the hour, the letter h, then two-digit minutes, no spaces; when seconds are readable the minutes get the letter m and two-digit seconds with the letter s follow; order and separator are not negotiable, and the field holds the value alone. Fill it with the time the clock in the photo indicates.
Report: 9h28m30s
